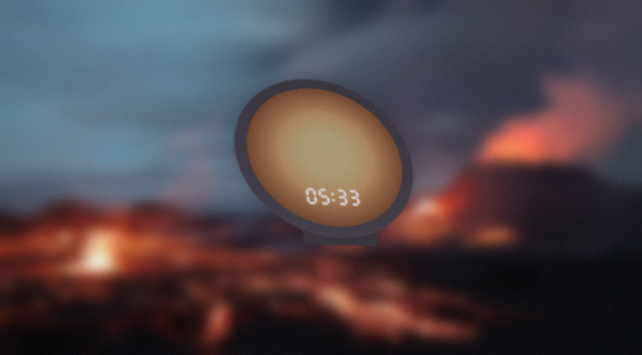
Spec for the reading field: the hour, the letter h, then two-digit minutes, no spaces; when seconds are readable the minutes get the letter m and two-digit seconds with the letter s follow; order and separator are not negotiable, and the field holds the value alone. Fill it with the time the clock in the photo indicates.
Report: 5h33
